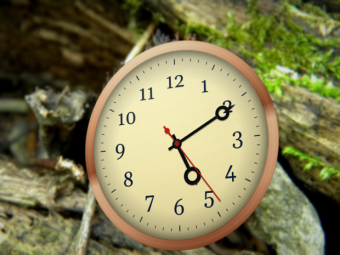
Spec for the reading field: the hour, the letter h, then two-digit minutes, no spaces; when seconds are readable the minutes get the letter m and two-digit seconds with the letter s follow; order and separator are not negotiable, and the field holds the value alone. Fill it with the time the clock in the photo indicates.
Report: 5h10m24s
